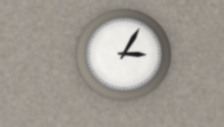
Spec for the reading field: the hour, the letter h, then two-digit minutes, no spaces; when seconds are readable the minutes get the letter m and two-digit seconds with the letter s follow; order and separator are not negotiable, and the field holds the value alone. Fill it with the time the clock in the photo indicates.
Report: 3h05
